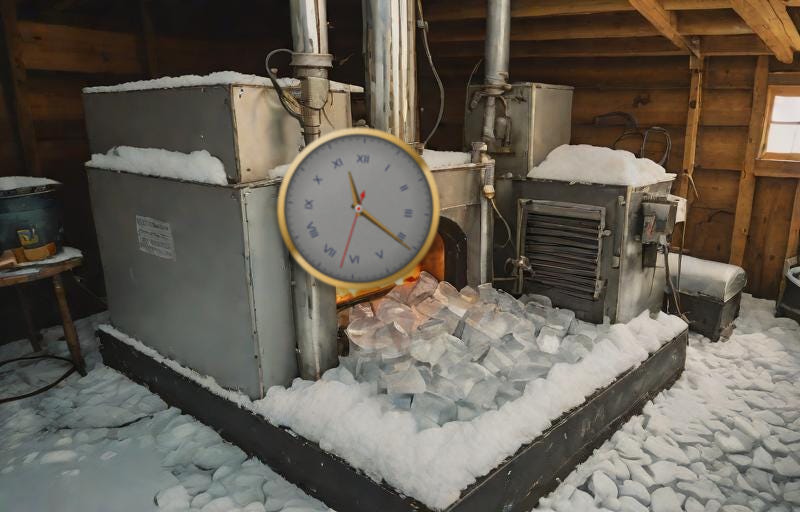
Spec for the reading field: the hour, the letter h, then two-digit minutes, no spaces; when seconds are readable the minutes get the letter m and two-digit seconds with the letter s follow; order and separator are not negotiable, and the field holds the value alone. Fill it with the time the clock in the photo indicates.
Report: 11h20m32s
